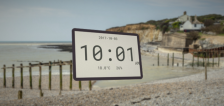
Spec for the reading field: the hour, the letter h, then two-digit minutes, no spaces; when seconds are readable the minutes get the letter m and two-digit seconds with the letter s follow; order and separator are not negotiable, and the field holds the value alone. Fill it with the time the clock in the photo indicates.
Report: 10h01
